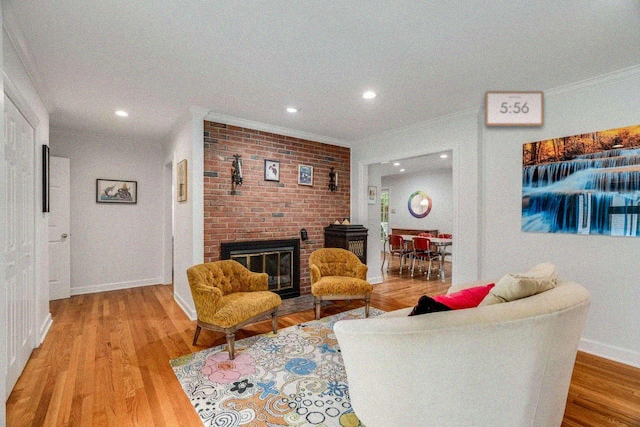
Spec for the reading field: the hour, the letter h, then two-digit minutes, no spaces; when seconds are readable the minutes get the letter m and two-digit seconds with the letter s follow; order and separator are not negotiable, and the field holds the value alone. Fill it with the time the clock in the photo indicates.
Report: 5h56
